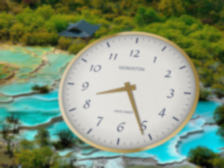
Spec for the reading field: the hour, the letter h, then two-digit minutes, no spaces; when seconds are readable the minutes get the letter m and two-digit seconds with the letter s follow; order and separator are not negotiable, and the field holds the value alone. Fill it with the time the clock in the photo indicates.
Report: 8h26
